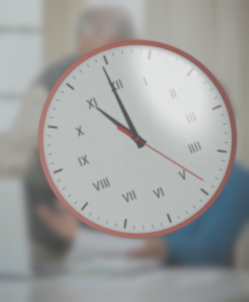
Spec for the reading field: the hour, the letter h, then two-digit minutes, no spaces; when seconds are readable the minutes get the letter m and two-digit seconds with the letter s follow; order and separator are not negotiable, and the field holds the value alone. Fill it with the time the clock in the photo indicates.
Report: 10h59m24s
